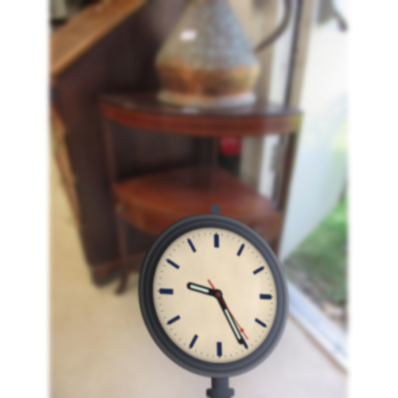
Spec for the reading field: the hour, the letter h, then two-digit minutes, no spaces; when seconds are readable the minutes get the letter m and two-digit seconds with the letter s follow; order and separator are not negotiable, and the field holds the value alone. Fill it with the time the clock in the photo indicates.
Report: 9h25m24s
